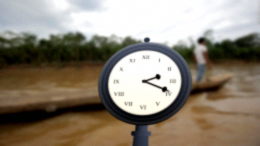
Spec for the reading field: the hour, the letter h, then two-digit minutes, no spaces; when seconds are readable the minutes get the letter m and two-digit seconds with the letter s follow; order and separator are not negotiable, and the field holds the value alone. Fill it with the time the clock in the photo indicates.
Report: 2h19
